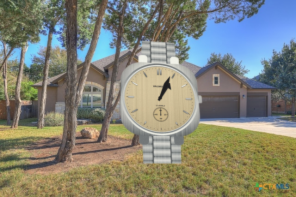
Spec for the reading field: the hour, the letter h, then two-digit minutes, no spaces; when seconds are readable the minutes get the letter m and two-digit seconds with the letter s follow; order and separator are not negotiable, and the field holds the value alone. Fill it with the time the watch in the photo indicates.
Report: 1h04
